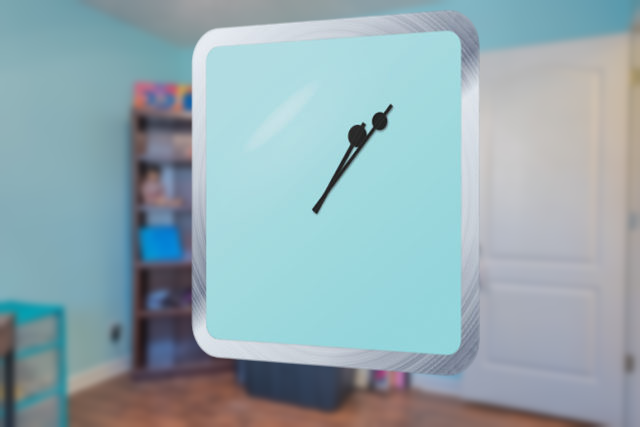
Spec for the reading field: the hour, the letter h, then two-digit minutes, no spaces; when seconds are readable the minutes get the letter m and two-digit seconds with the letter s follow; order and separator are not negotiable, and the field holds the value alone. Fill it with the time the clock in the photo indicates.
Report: 1h07
